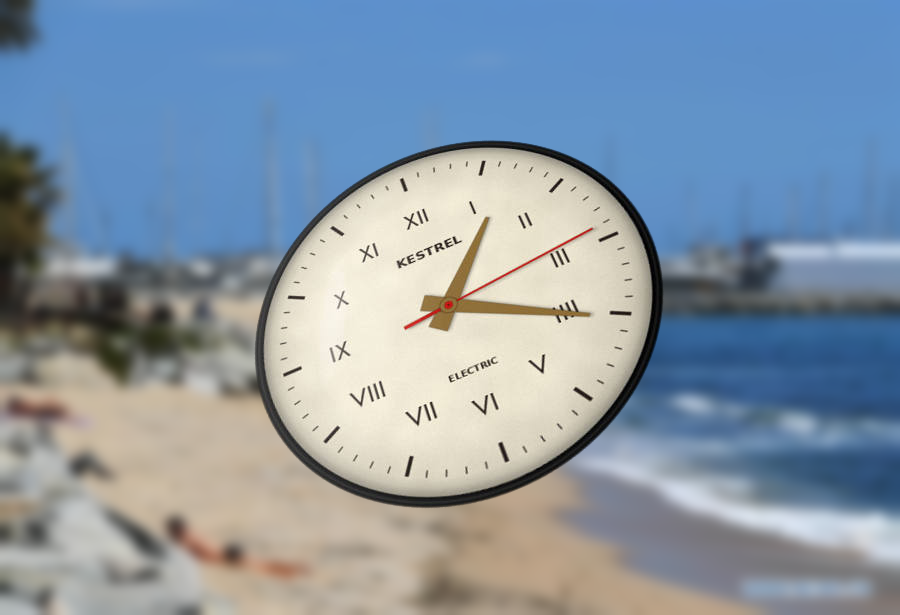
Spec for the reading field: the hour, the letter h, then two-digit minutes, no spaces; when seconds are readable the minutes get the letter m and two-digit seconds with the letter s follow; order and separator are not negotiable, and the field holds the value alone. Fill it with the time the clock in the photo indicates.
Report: 1h20m14s
